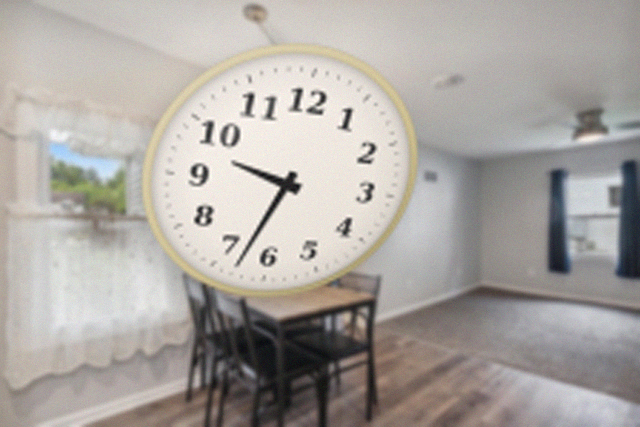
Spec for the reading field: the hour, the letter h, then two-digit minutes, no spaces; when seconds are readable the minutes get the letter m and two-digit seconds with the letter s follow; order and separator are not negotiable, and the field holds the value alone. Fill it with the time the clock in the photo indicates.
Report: 9h33
